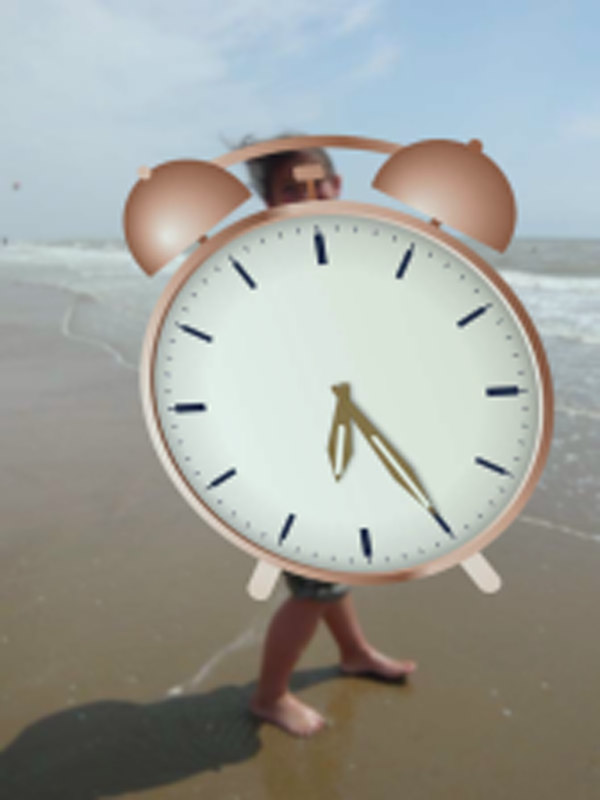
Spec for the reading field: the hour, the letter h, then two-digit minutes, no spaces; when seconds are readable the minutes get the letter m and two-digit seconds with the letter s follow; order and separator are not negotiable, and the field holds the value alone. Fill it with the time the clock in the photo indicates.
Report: 6h25
